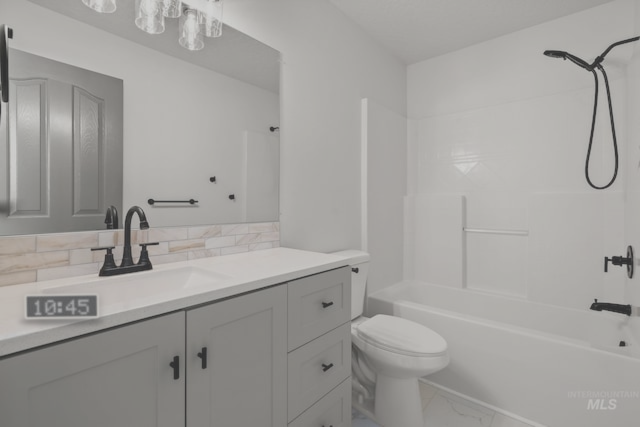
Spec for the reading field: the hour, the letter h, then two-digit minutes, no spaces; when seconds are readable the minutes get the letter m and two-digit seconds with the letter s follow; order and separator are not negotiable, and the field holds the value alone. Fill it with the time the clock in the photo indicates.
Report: 10h45
